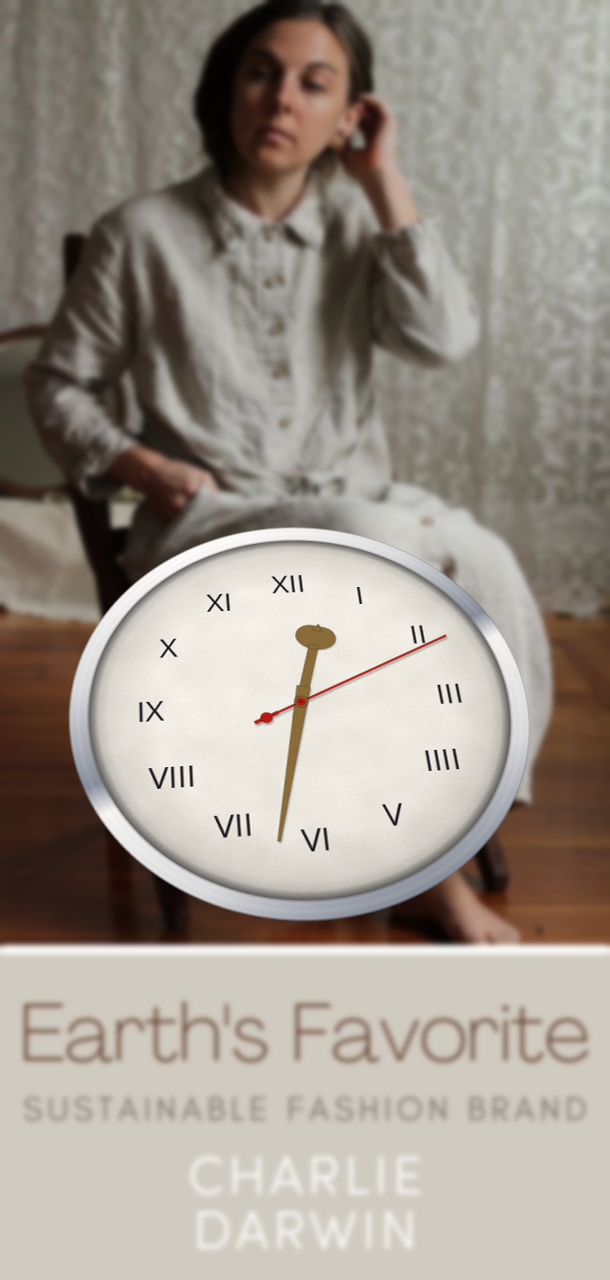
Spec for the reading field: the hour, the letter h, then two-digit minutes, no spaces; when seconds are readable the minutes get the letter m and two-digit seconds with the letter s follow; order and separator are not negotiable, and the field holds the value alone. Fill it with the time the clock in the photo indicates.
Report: 12h32m11s
